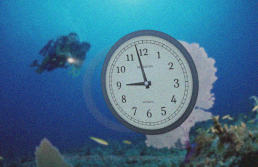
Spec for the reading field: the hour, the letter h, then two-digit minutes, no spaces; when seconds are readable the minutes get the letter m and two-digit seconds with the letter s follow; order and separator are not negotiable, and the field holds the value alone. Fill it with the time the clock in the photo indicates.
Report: 8h58
